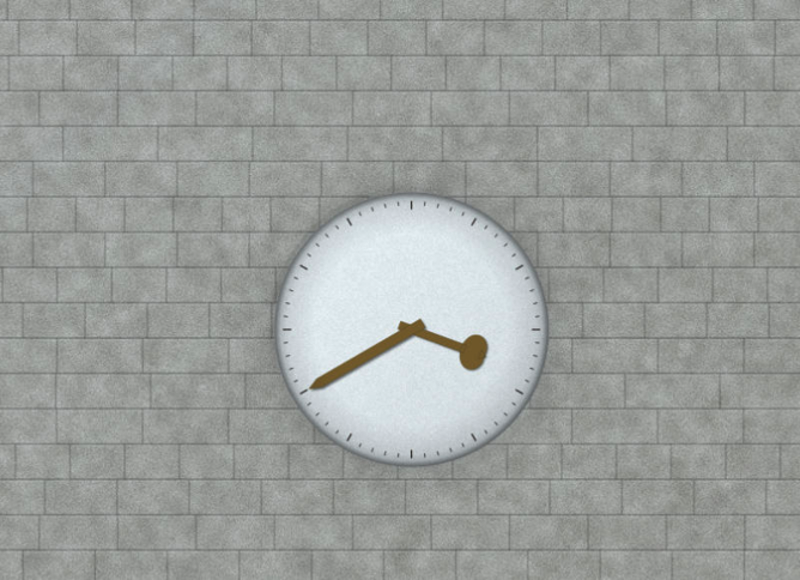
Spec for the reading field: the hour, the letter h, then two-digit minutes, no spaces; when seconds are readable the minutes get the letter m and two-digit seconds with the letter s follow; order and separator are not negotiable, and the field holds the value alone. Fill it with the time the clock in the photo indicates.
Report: 3h40
